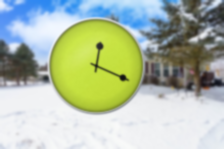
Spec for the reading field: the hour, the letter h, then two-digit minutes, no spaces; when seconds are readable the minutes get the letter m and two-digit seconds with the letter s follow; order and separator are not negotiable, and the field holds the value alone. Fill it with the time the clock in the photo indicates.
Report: 12h19
